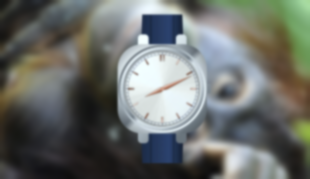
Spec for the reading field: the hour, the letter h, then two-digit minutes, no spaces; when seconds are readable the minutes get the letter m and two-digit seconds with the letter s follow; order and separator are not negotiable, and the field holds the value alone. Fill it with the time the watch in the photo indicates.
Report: 8h11
